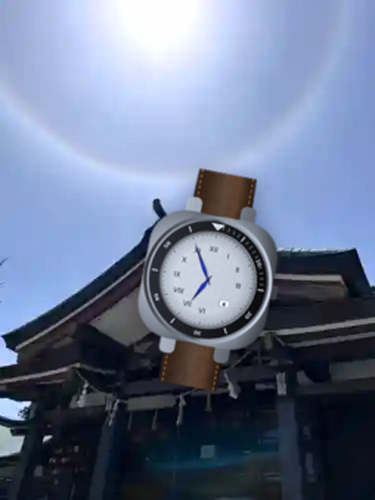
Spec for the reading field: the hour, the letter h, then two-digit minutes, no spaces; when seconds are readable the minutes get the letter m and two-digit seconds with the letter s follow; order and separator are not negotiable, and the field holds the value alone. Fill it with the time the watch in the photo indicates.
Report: 6h55
